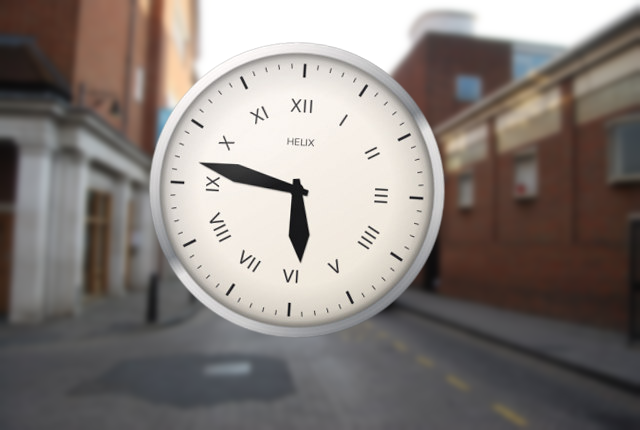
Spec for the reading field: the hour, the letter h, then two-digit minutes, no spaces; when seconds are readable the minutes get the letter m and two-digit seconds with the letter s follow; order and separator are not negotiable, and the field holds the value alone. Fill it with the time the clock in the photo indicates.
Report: 5h47
